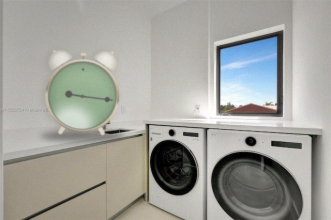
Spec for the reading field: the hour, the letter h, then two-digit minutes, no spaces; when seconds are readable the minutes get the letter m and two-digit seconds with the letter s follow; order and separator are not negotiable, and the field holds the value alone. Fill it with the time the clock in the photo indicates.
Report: 9h16
